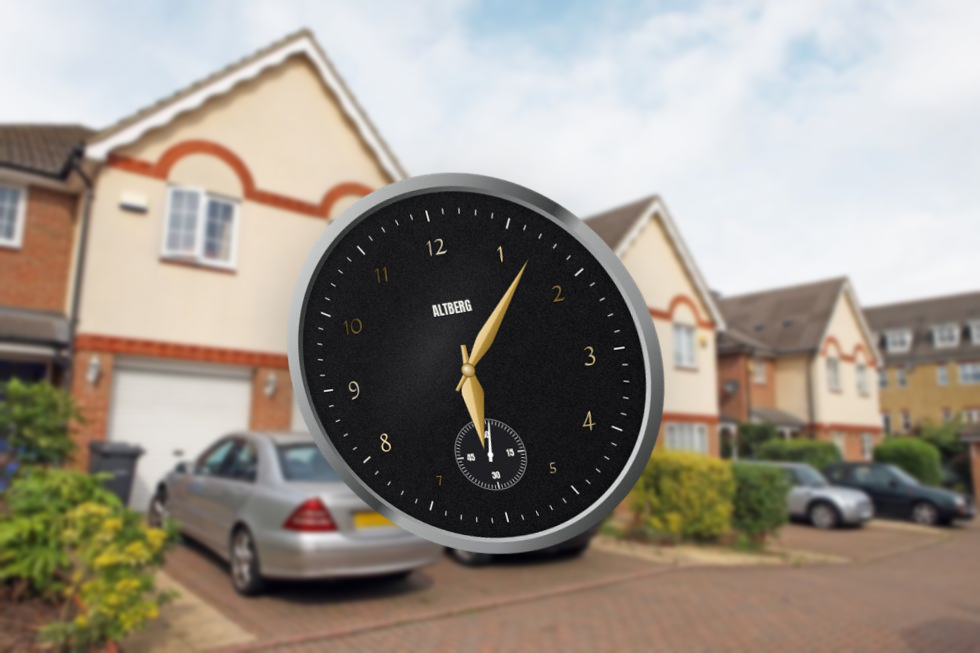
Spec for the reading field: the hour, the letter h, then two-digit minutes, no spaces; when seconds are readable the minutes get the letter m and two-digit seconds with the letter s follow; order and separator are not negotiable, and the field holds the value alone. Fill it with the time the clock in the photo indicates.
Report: 6h07m02s
